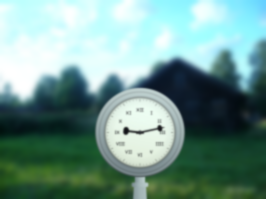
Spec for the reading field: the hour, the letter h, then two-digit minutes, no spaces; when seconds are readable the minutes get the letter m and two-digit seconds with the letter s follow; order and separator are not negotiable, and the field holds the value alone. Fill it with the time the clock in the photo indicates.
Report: 9h13
